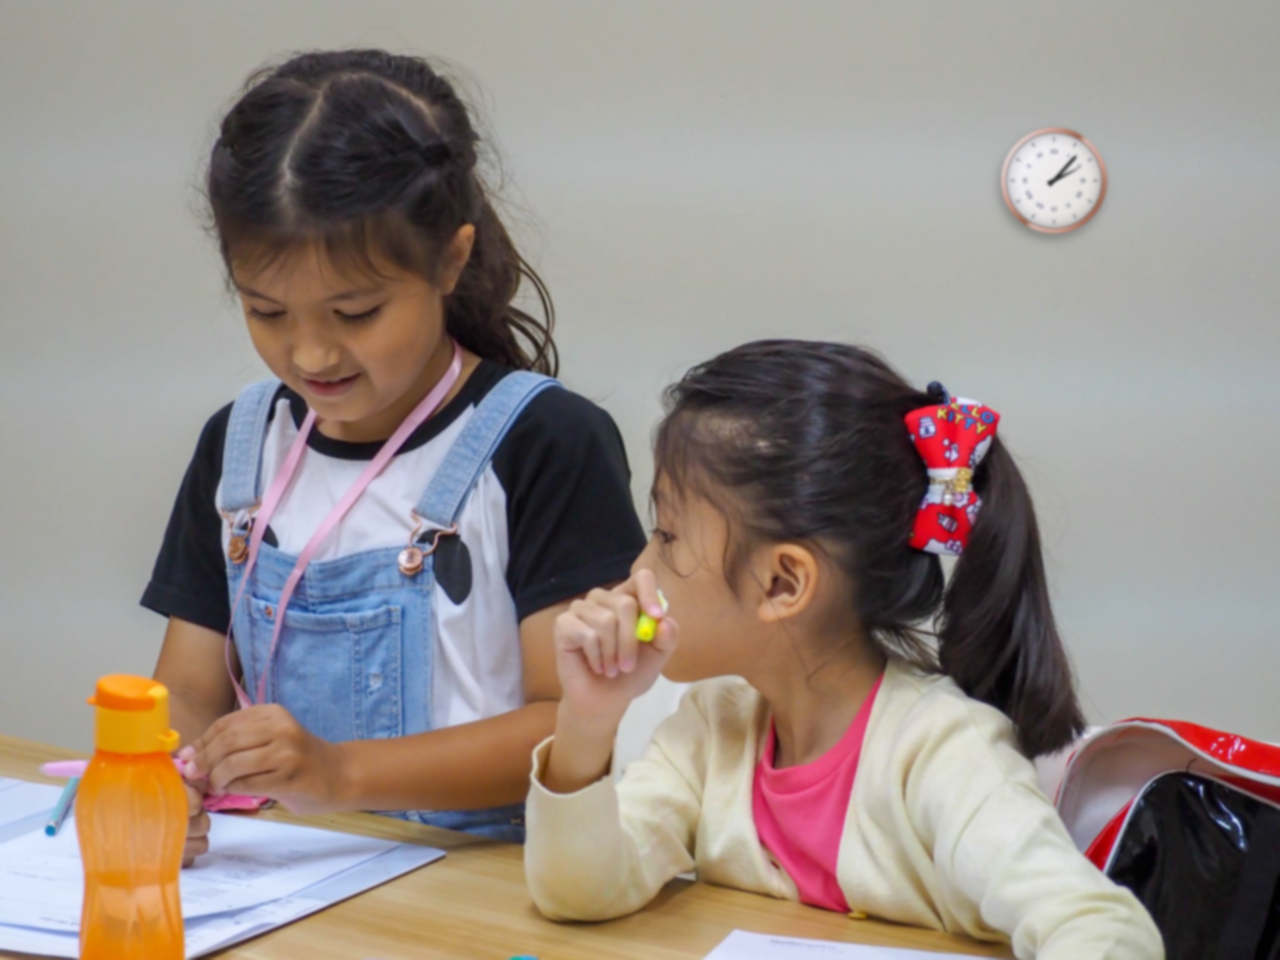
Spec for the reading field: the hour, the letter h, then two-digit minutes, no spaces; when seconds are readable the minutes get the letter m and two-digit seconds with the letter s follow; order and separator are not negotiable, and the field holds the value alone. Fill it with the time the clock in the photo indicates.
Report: 2h07
